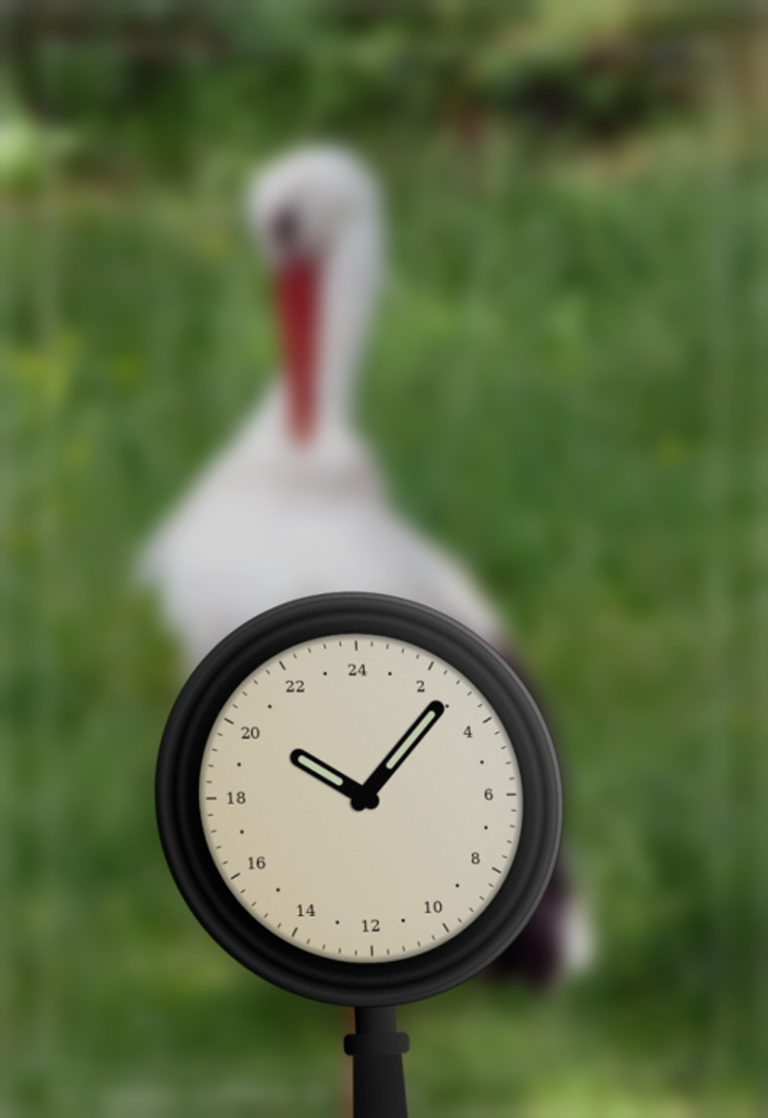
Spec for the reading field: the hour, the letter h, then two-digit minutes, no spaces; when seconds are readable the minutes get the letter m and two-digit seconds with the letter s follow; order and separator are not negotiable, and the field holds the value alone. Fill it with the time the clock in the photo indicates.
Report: 20h07
